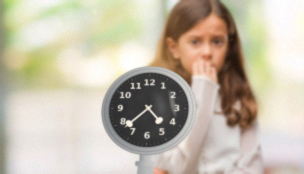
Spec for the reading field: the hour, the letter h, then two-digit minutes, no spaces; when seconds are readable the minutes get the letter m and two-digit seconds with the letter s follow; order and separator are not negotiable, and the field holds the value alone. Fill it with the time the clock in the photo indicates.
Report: 4h38
